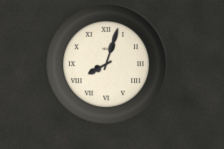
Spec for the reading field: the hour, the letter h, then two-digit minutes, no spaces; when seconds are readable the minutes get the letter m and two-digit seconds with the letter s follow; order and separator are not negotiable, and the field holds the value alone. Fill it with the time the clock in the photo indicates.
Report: 8h03
